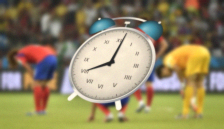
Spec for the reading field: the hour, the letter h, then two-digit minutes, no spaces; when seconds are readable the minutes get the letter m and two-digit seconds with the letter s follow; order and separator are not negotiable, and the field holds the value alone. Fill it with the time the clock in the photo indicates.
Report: 8h01
